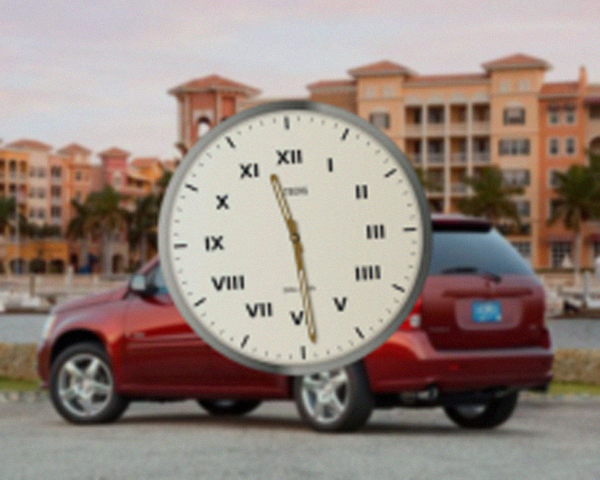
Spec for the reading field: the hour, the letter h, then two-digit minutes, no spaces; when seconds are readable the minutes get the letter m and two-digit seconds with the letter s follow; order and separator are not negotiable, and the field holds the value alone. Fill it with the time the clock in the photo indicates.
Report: 11h29
